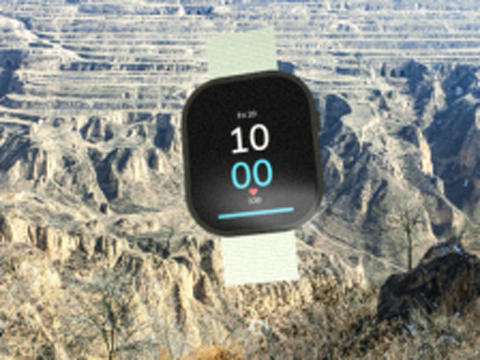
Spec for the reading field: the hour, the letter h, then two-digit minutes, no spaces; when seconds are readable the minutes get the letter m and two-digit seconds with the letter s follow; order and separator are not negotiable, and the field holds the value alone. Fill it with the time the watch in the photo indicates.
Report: 10h00
